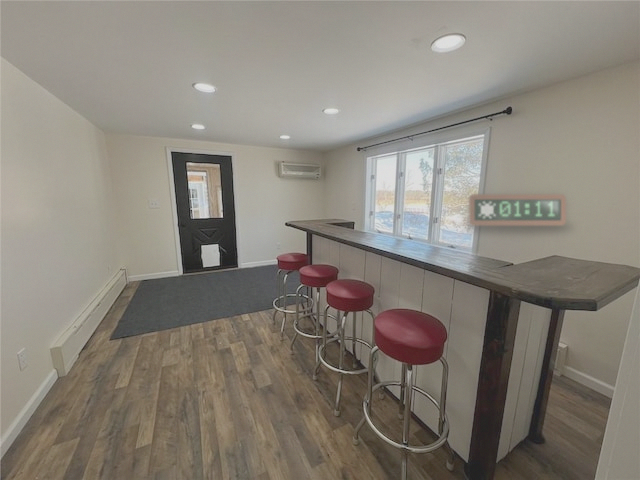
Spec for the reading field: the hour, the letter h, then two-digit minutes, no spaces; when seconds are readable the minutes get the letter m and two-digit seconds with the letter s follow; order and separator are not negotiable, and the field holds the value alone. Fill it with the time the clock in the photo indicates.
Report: 1h11
